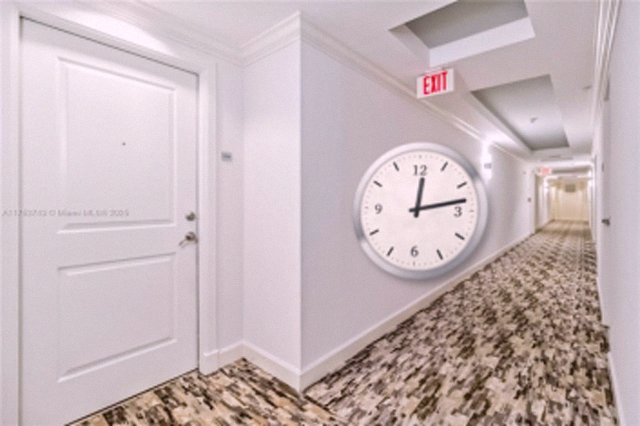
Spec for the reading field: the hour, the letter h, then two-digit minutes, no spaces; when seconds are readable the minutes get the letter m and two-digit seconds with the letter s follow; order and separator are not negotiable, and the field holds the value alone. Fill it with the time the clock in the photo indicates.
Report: 12h13
